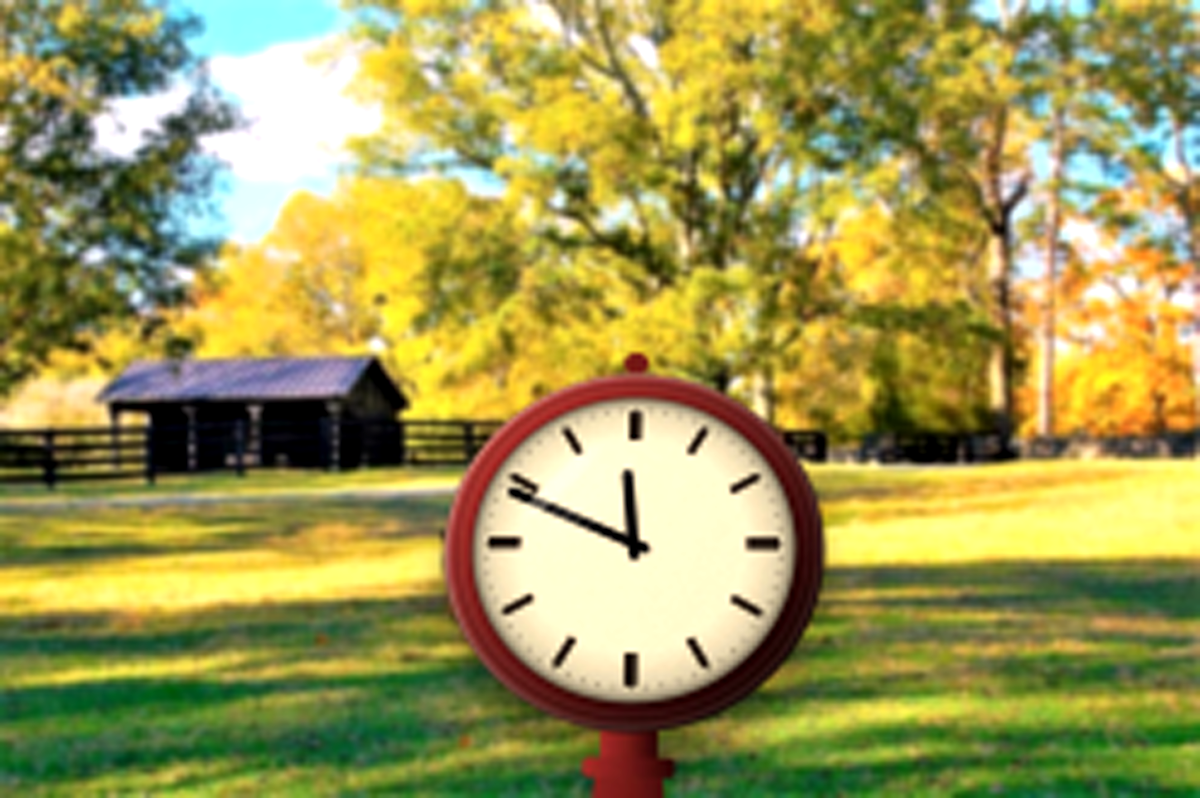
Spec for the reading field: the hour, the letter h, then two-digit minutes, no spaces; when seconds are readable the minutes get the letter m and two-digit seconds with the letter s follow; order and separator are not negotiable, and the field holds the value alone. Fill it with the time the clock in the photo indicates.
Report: 11h49
